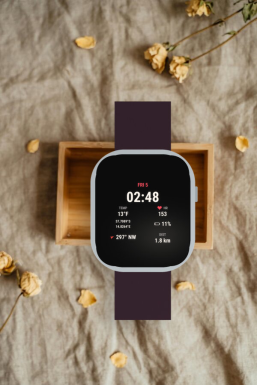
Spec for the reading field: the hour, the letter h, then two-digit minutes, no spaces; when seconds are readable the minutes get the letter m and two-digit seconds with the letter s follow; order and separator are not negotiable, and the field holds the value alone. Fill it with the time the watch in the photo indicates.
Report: 2h48
